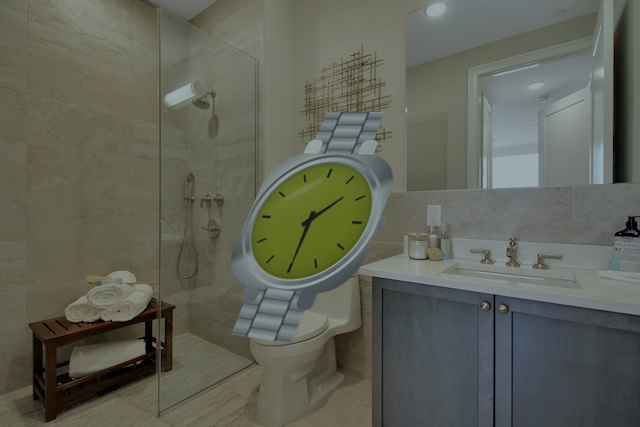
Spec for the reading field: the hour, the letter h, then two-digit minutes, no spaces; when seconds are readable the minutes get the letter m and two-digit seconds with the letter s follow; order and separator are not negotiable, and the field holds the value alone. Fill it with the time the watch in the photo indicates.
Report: 1h30
